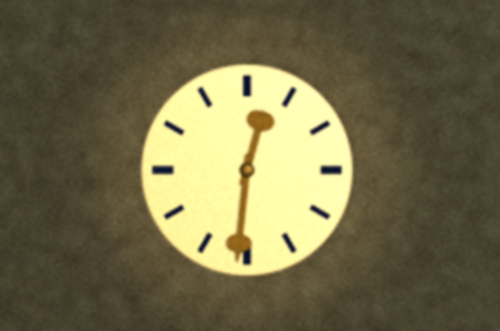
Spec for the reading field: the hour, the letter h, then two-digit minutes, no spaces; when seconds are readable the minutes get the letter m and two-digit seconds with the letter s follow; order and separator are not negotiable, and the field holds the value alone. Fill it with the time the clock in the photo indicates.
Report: 12h31
